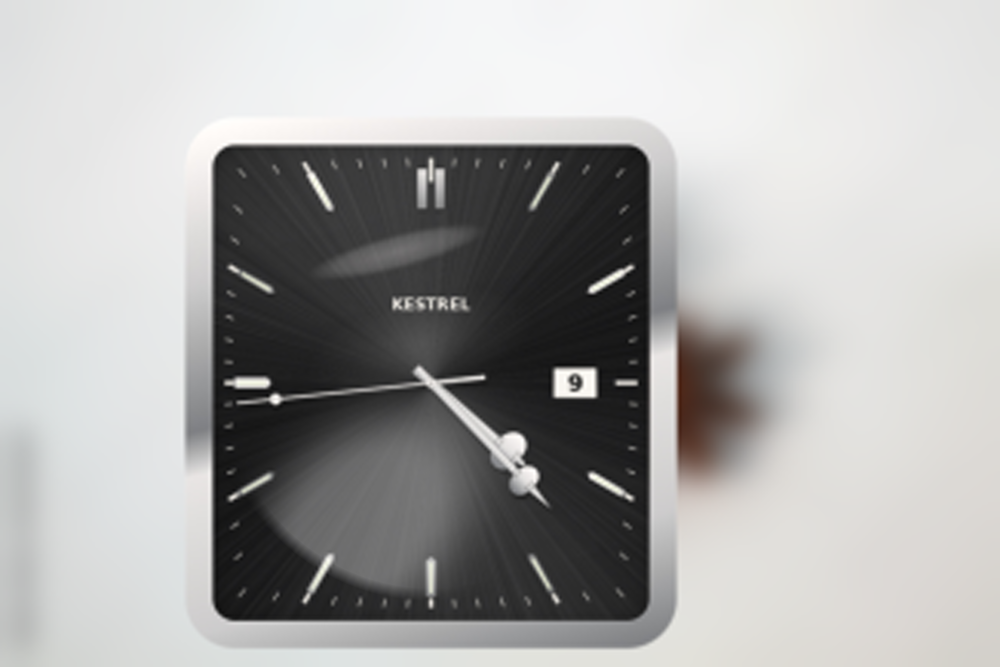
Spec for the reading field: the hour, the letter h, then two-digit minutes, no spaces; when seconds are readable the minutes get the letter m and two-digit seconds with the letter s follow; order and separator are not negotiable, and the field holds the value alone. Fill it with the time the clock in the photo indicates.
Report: 4h22m44s
